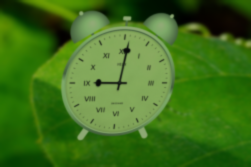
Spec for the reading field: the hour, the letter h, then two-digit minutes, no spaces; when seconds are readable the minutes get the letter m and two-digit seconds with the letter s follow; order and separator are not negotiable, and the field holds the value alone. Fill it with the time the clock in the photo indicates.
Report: 9h01
